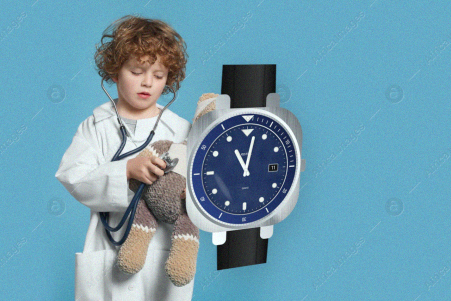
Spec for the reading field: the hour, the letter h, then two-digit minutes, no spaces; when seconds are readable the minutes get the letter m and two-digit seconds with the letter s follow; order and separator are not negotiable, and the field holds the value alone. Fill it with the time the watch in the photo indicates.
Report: 11h02
